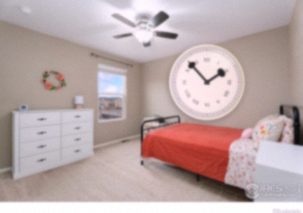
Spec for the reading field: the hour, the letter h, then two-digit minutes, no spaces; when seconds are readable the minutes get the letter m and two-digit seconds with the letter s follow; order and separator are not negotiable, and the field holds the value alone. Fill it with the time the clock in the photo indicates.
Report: 1h53
